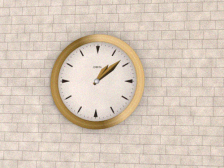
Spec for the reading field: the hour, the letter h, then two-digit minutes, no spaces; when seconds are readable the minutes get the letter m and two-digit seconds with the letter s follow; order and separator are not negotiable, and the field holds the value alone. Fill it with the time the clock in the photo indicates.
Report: 1h08
